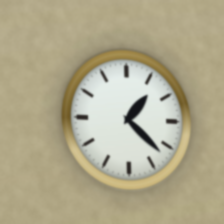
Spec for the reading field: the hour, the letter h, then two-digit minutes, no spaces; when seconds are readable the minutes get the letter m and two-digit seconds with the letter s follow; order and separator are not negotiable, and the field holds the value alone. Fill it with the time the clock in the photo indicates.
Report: 1h22
